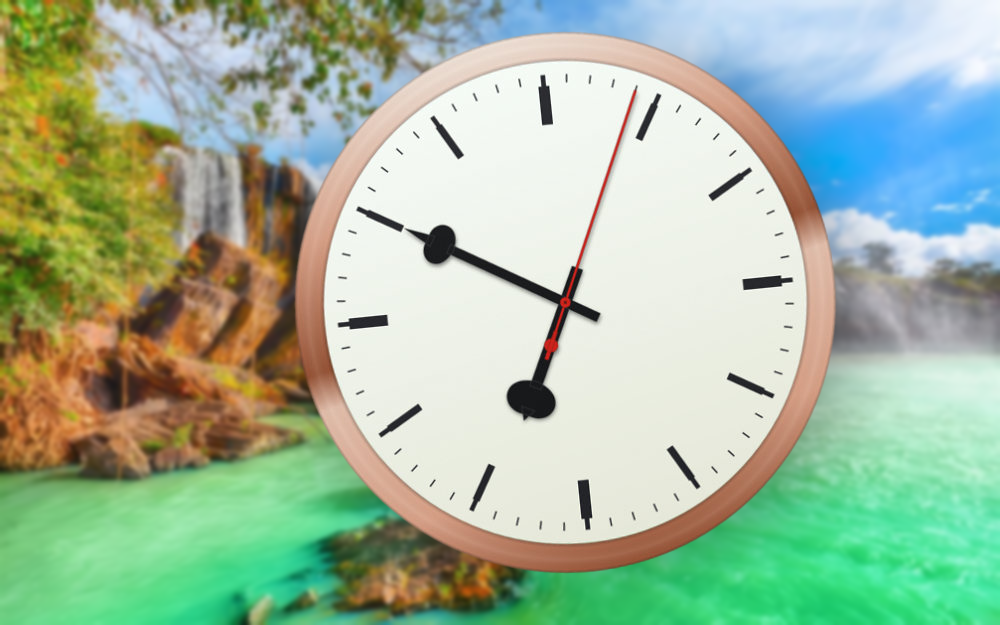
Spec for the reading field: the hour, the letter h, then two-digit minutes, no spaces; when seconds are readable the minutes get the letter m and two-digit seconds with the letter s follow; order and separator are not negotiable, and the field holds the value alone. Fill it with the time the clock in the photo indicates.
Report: 6h50m04s
